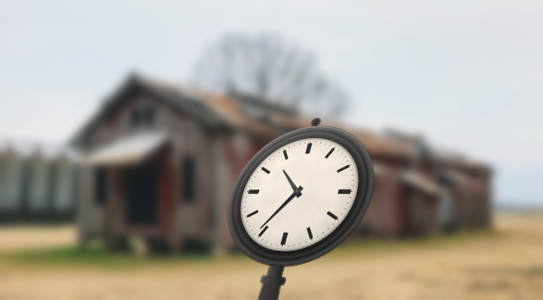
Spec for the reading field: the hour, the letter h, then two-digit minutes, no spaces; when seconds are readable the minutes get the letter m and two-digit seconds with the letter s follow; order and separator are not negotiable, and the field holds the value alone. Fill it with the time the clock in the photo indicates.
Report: 10h36
